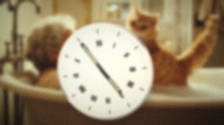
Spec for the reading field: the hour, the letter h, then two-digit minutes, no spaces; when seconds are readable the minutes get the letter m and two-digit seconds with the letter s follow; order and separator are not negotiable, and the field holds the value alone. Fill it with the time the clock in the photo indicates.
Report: 4h55
